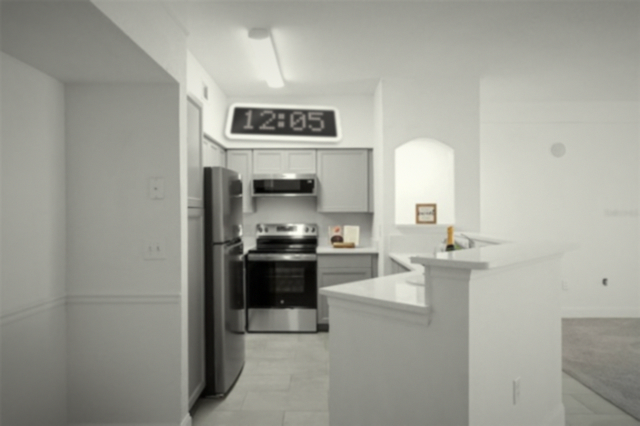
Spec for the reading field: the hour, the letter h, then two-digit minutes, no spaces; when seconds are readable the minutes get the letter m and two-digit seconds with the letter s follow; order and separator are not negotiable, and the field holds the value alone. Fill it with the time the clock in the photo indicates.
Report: 12h05
